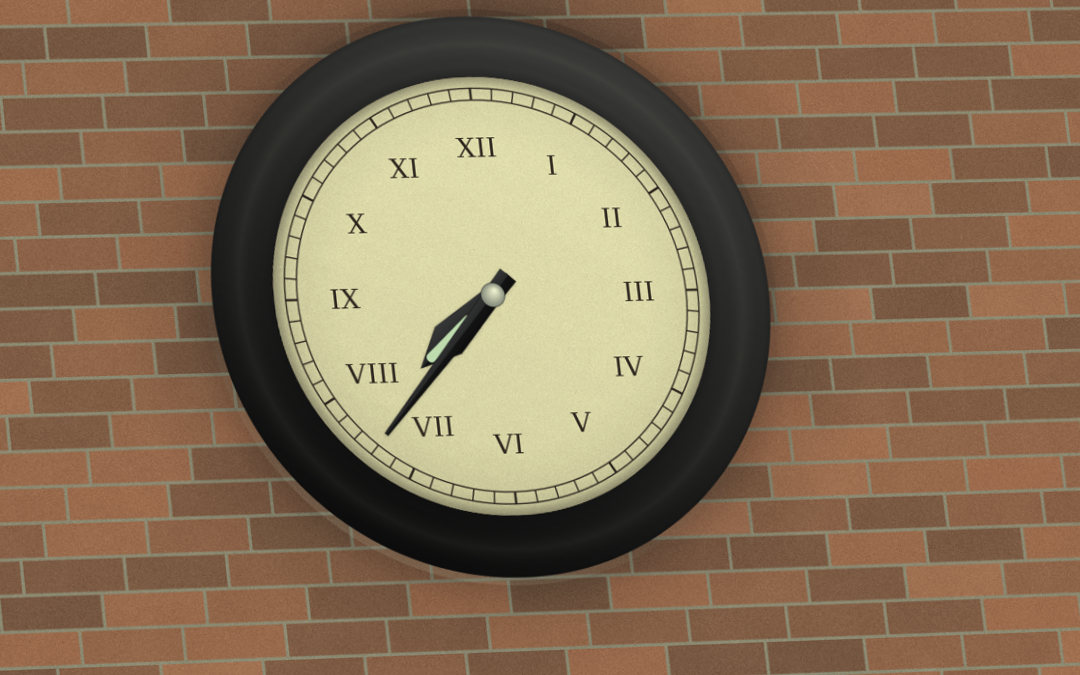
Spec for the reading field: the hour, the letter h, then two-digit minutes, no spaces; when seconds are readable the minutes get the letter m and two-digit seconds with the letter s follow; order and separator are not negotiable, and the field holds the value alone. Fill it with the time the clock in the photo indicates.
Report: 7h37
